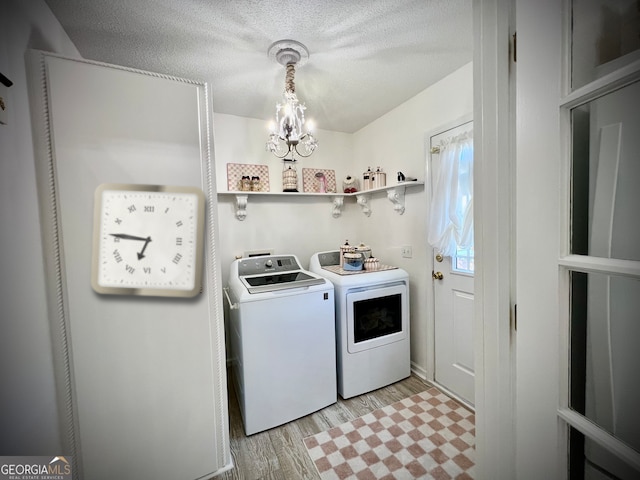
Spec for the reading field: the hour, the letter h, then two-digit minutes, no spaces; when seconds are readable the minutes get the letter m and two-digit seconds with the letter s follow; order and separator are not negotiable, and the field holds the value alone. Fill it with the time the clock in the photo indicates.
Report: 6h46
